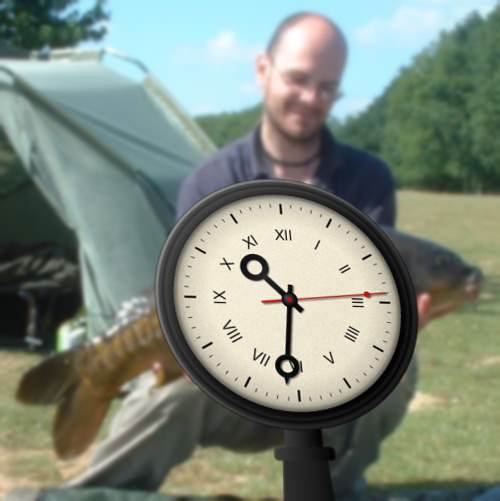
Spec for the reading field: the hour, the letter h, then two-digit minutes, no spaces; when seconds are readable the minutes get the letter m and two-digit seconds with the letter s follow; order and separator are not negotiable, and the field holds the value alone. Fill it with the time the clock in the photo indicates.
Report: 10h31m14s
